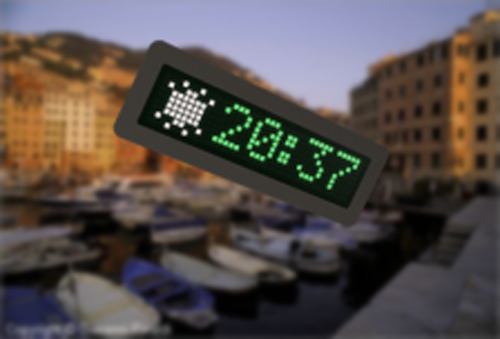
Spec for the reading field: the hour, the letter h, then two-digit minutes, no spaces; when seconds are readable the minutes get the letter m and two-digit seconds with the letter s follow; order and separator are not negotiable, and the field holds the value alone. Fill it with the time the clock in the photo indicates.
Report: 20h37
